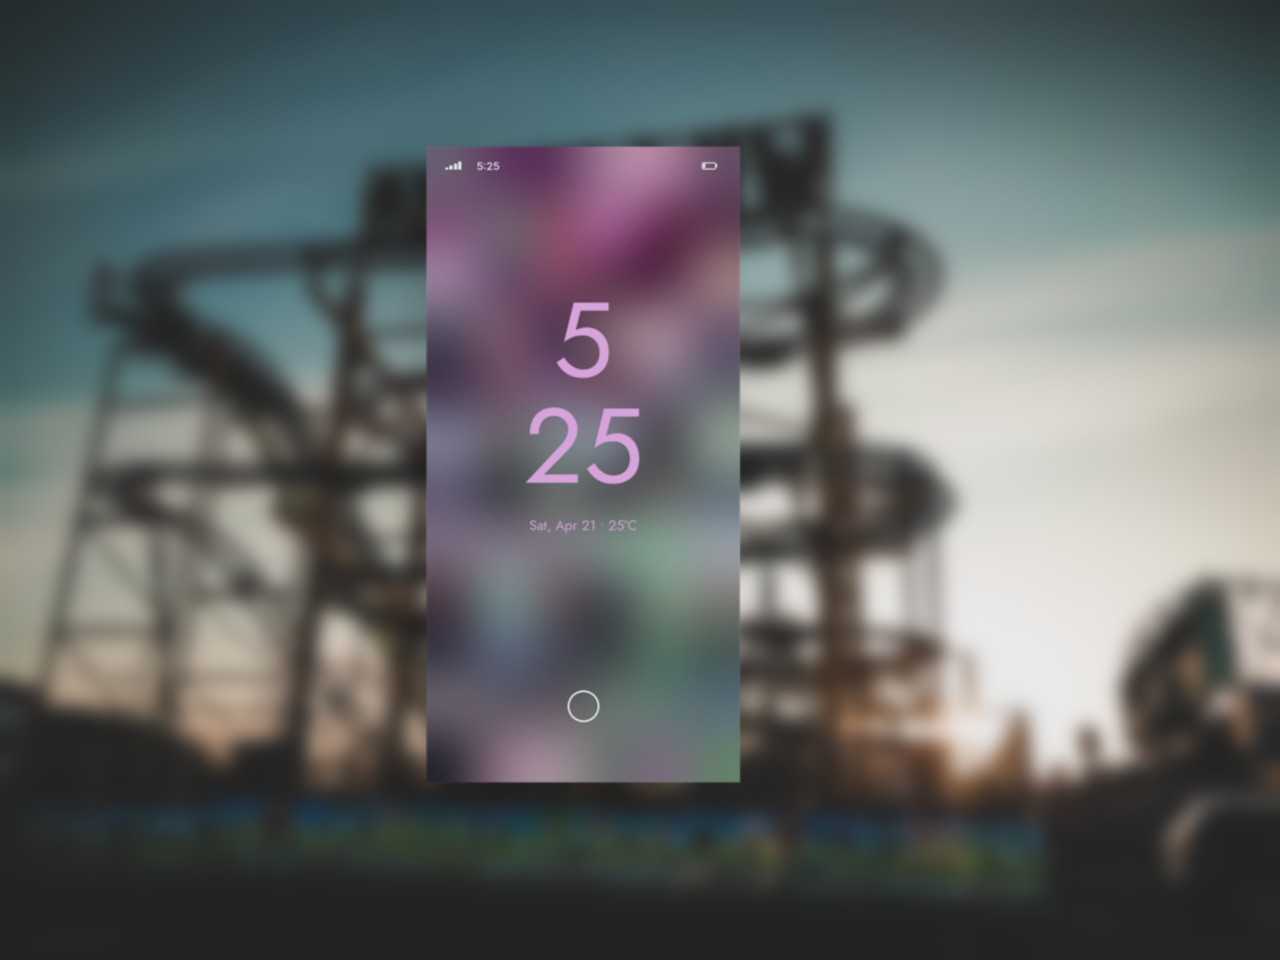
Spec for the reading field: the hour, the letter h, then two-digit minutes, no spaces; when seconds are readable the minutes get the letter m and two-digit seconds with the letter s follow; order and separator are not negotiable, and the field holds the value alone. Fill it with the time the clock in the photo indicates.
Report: 5h25
